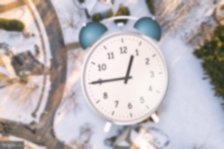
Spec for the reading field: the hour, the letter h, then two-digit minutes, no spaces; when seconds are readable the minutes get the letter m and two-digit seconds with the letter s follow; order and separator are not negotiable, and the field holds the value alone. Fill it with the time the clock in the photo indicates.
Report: 12h45
